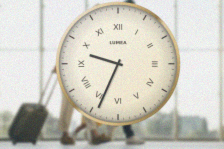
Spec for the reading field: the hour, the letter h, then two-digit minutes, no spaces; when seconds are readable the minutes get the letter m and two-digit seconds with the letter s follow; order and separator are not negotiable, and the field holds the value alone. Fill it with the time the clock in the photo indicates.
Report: 9h34
